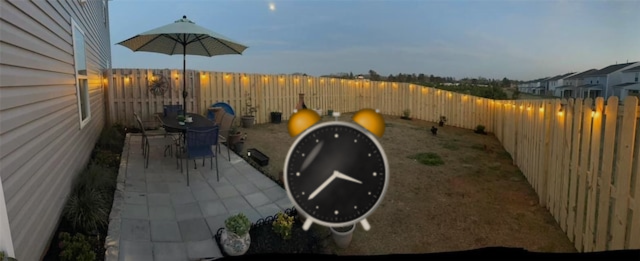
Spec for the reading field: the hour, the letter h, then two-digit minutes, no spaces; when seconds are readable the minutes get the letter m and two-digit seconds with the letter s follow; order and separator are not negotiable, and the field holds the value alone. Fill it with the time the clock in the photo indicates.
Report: 3h38
